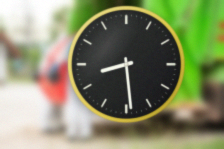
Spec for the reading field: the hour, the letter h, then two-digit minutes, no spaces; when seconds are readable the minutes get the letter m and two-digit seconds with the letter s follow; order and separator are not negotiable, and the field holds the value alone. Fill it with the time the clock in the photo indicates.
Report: 8h29
